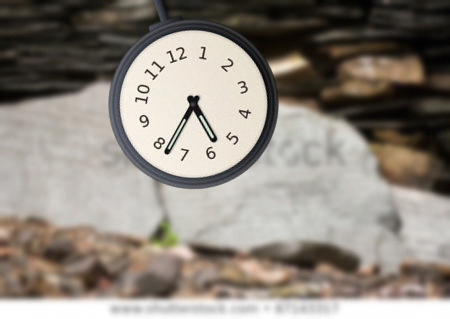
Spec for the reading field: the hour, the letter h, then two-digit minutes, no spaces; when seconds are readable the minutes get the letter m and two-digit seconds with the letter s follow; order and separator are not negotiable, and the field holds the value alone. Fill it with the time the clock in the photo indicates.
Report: 5h38
